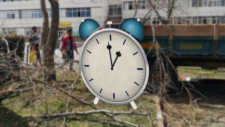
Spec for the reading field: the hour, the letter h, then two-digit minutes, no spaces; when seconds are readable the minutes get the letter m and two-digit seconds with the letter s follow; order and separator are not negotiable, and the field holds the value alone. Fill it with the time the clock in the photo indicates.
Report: 12h59
